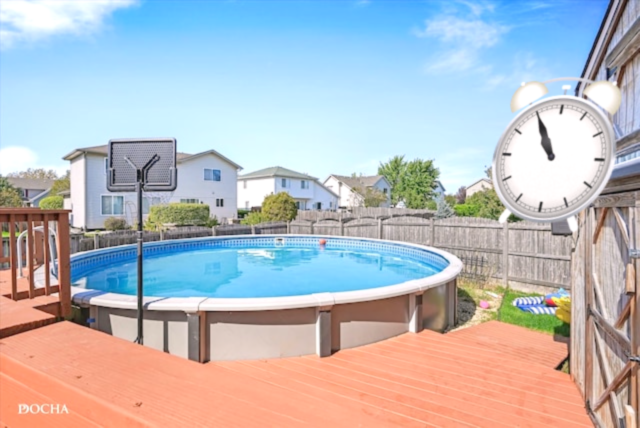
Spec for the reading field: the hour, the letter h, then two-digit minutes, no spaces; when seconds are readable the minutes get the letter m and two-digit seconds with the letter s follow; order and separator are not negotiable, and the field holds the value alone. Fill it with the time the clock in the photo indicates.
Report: 10h55
